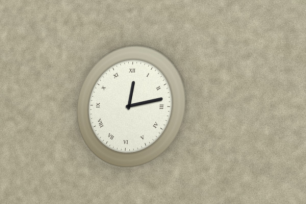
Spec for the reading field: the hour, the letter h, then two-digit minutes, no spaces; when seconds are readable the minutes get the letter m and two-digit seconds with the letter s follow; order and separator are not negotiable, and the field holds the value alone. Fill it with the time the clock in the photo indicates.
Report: 12h13
